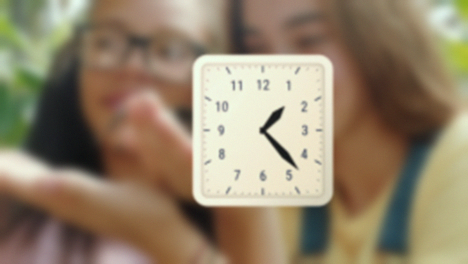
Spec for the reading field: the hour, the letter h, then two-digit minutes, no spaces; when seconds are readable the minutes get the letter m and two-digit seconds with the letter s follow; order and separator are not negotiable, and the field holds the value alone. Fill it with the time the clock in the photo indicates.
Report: 1h23
